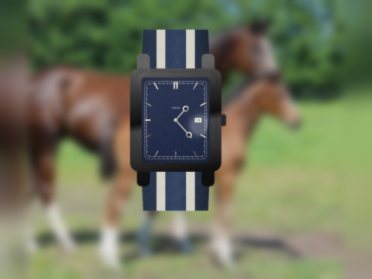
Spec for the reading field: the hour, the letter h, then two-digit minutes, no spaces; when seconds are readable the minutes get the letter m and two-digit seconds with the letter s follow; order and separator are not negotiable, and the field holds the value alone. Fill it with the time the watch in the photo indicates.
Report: 1h23
